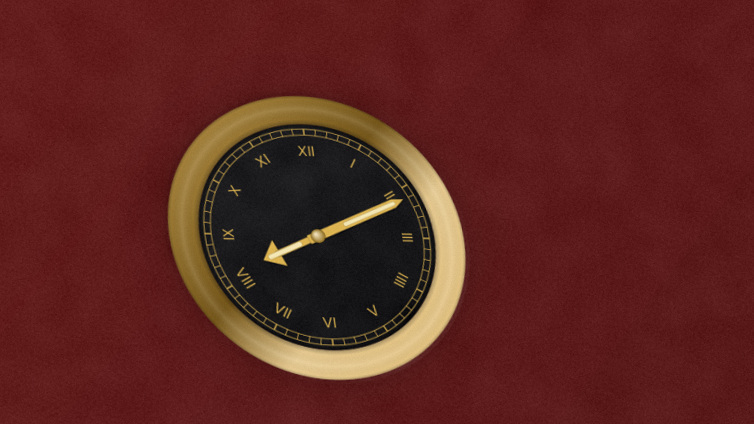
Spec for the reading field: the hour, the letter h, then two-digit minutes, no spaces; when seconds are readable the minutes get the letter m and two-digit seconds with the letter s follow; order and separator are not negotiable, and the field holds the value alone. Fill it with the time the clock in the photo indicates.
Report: 8h11
